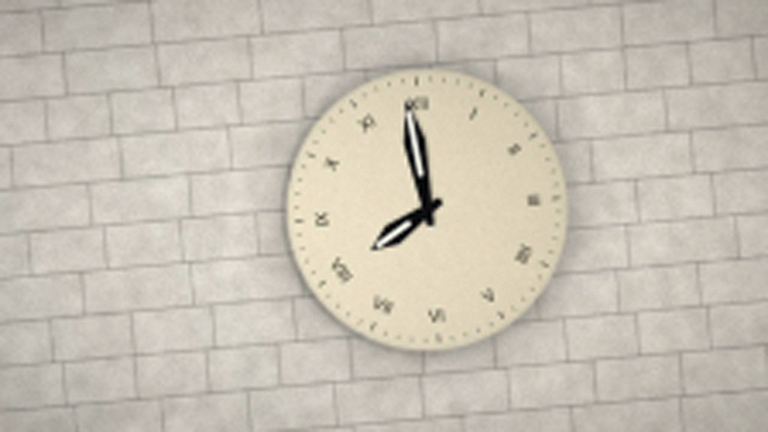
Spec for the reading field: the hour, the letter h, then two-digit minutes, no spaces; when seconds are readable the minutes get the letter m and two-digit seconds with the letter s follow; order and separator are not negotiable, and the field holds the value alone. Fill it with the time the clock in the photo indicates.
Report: 7h59
